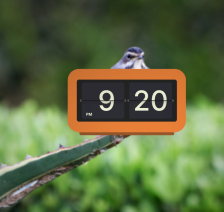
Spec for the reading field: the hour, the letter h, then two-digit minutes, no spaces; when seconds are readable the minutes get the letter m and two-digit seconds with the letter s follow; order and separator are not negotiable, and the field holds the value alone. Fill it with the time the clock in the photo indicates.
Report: 9h20
